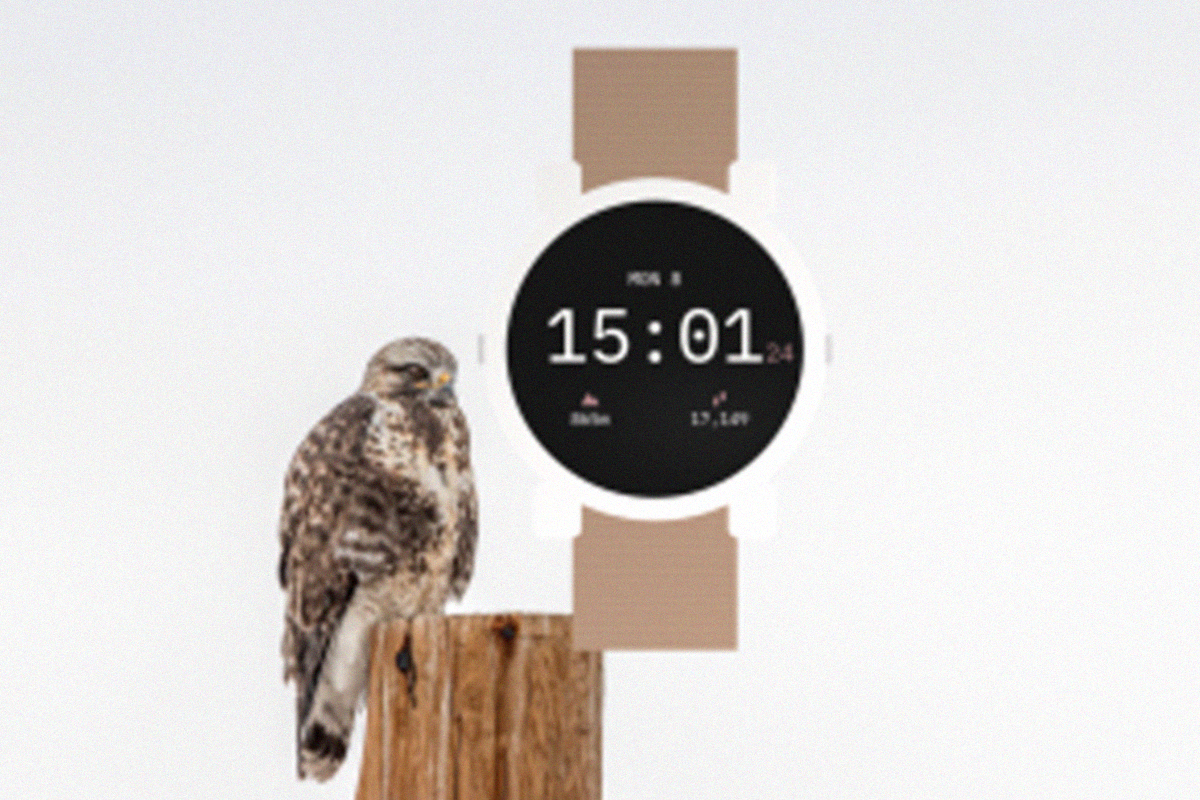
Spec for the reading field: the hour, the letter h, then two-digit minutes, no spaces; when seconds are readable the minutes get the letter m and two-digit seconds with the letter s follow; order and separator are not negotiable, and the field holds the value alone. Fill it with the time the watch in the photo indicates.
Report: 15h01
